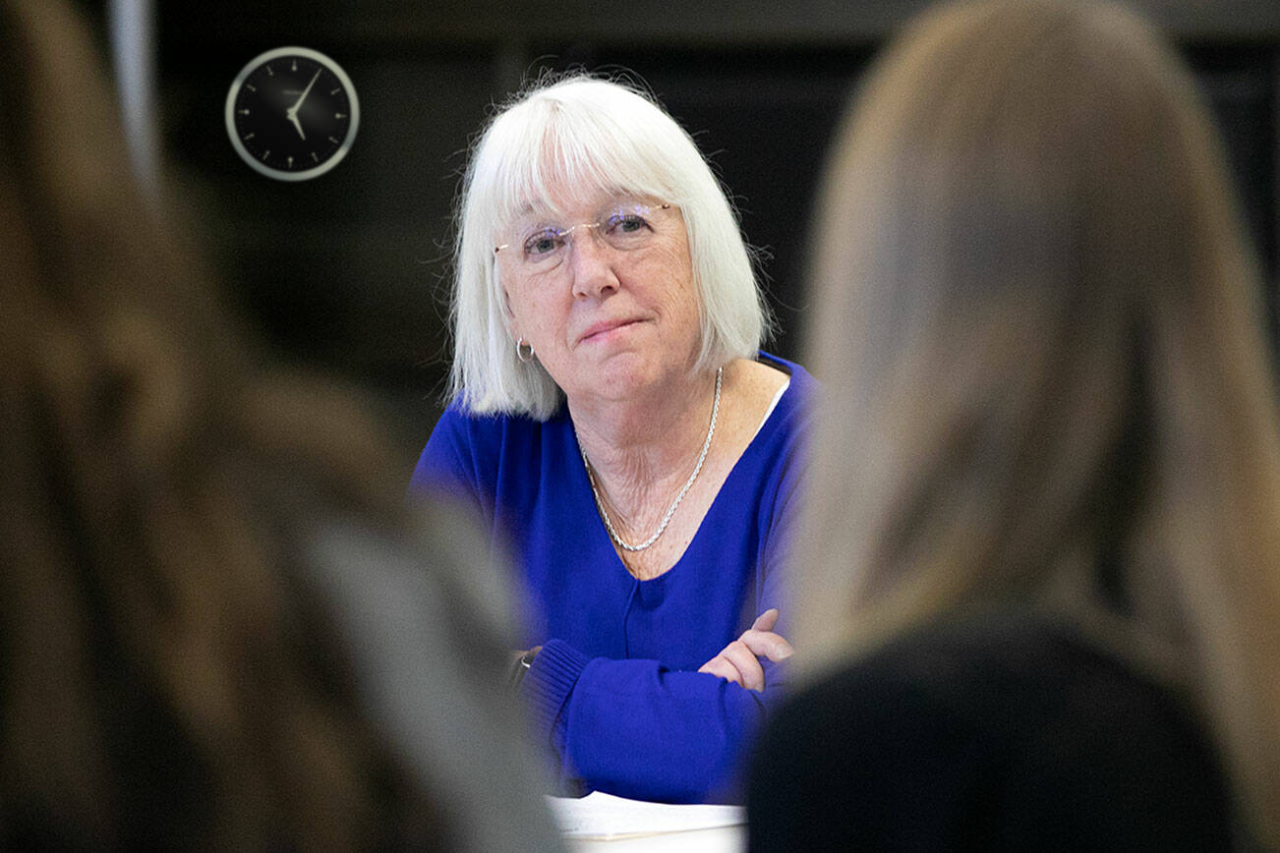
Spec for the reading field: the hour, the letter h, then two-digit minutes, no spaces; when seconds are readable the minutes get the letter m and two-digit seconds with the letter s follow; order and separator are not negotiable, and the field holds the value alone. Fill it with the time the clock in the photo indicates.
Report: 5h05
